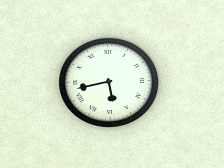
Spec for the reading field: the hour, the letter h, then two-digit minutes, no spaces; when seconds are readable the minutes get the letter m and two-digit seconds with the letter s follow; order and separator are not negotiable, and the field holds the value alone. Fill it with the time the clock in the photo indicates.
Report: 5h43
